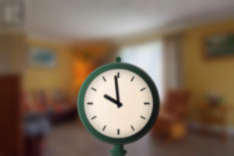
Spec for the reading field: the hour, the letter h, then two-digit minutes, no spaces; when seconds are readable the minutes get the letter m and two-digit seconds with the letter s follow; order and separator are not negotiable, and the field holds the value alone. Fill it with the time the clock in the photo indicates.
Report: 9h59
